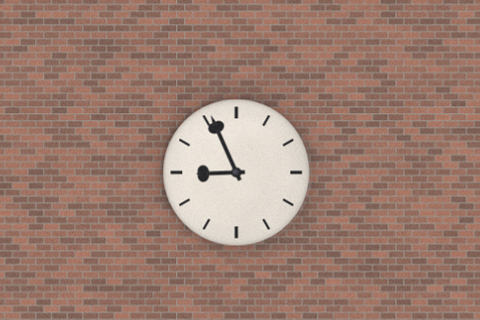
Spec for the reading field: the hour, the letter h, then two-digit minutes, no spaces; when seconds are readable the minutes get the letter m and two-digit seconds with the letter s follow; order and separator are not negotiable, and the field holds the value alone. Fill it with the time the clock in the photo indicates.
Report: 8h56
